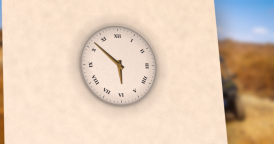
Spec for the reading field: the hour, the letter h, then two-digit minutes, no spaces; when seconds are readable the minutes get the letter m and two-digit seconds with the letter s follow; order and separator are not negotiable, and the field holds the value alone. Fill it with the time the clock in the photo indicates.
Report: 5h52
